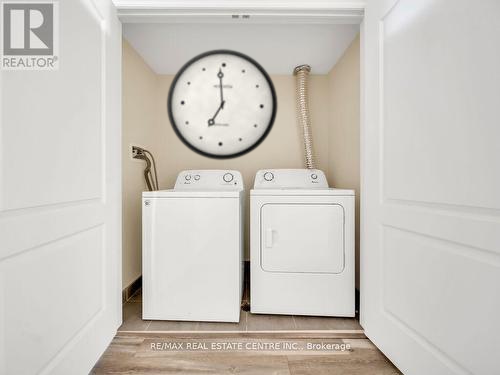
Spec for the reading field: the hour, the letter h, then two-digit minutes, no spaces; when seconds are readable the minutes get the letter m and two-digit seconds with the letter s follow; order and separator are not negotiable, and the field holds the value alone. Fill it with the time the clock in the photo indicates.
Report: 6h59
